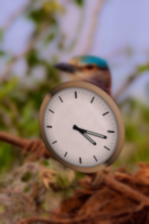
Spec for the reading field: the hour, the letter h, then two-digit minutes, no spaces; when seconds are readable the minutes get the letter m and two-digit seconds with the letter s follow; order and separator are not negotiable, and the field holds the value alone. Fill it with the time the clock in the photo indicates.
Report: 4h17
